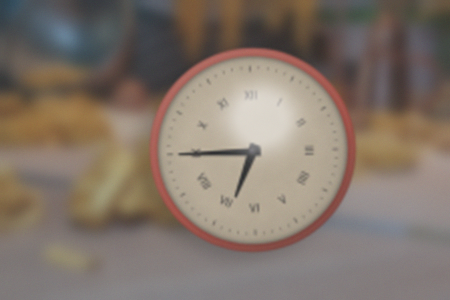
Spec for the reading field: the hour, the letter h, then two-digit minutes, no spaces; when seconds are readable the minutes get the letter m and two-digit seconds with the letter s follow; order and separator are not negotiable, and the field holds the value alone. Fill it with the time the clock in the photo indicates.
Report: 6h45
